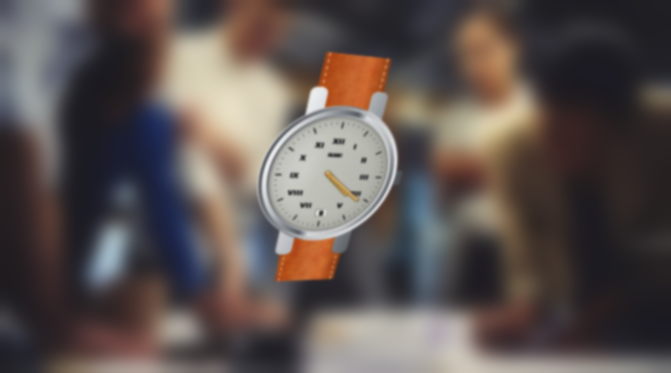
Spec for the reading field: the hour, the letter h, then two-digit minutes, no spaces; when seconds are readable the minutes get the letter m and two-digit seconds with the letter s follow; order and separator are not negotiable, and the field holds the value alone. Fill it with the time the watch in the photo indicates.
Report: 4h21
